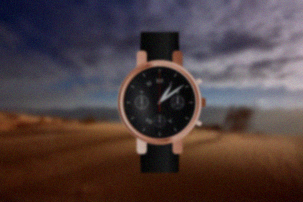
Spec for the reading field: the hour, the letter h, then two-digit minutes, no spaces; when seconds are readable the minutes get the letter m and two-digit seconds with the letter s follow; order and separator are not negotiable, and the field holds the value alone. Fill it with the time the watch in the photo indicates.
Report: 1h09
